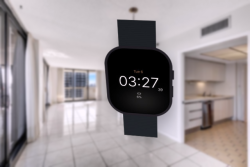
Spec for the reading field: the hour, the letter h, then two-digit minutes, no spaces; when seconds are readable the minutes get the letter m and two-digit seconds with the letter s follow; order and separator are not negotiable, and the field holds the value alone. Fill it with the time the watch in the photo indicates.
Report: 3h27
